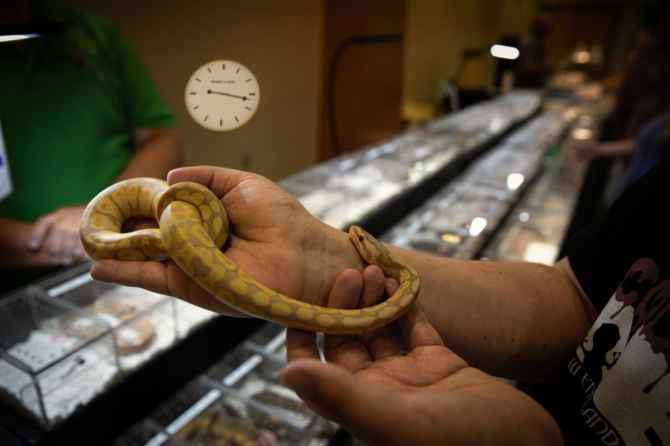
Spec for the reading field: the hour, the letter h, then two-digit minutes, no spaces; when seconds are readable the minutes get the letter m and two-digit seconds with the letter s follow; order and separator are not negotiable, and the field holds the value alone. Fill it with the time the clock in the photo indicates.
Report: 9h17
